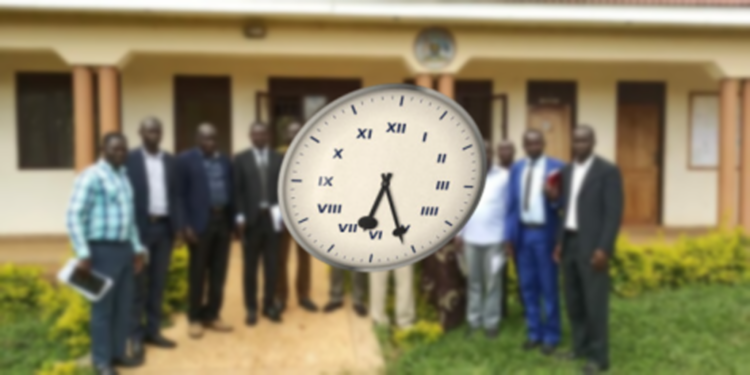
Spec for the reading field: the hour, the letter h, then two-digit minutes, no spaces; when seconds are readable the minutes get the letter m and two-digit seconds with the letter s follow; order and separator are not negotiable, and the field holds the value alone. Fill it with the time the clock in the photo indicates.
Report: 6h26
